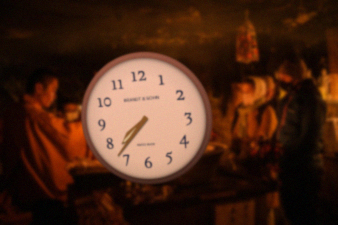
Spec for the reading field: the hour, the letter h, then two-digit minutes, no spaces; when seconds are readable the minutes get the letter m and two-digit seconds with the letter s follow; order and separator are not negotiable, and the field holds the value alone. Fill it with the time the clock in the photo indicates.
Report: 7h37
